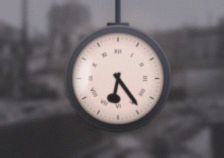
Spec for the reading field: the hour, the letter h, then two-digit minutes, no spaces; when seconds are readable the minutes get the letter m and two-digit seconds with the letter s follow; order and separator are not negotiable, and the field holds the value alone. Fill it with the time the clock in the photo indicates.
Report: 6h24
